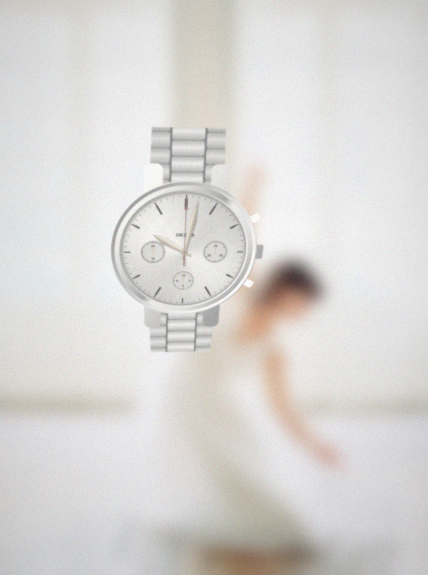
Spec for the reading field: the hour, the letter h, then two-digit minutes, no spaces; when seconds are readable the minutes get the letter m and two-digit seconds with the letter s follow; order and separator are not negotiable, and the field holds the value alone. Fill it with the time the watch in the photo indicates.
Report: 10h02
